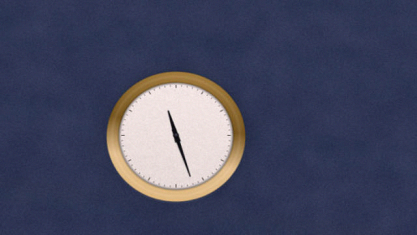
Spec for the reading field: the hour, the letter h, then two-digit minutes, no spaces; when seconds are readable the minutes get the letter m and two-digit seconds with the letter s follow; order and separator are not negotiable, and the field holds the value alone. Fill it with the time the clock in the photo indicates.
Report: 11h27
